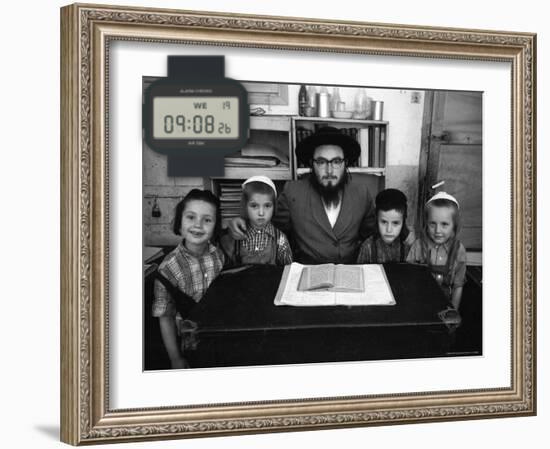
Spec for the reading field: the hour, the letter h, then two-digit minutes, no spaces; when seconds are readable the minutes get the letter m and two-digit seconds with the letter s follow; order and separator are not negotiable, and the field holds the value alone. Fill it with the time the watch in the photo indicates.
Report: 9h08m26s
